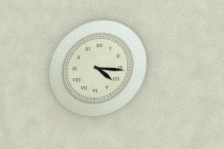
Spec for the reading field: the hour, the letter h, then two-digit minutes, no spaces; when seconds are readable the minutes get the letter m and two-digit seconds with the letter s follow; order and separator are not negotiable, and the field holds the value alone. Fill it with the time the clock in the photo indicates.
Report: 4h16
